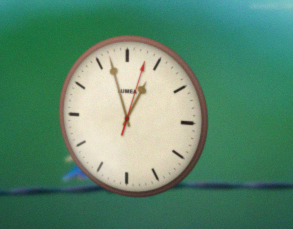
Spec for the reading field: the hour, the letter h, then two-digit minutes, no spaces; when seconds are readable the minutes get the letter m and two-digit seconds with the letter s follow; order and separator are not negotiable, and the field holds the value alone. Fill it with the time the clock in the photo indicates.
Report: 12h57m03s
